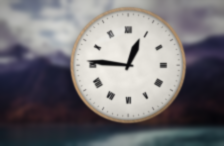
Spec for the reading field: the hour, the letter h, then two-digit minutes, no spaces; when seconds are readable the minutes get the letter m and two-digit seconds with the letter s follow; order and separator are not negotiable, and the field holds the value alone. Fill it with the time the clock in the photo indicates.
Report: 12h46
